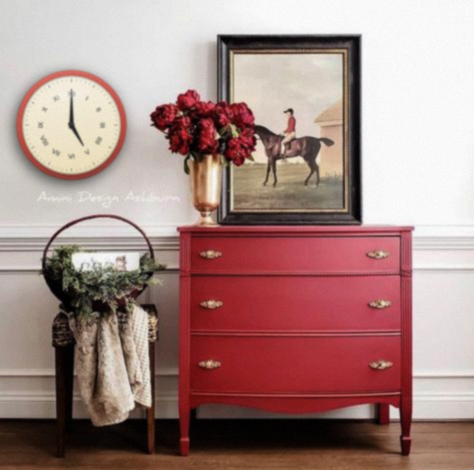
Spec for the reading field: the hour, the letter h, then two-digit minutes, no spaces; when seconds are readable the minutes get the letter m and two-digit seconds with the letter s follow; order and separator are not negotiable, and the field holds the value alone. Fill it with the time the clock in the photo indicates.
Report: 5h00
